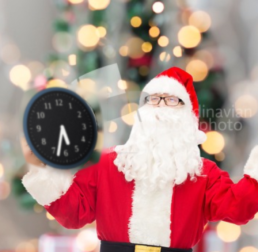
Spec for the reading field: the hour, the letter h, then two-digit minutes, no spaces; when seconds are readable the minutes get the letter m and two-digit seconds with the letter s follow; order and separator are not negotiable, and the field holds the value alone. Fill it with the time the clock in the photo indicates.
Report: 5h33
